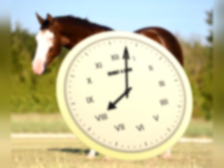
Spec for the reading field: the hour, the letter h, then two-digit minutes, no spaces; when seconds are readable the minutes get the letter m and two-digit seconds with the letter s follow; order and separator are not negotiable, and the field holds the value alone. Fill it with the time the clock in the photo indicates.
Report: 8h03
